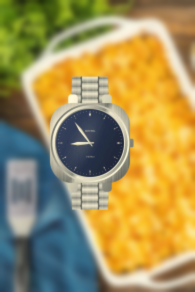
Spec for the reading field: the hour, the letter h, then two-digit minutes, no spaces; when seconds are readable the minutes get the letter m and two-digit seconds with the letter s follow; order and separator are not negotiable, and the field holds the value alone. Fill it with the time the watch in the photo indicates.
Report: 8h54
